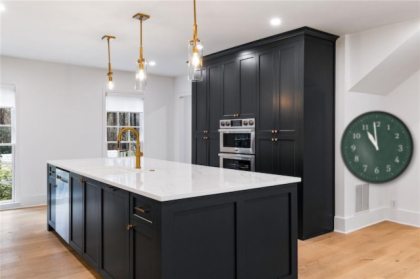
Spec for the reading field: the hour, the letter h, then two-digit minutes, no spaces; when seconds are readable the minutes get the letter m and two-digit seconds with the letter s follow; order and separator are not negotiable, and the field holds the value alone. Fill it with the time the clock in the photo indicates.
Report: 10h59
